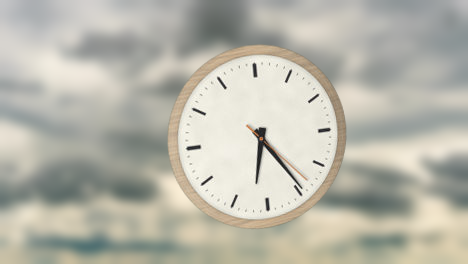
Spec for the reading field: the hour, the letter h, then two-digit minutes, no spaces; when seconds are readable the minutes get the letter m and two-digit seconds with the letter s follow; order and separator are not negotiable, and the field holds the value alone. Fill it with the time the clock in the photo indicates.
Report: 6h24m23s
